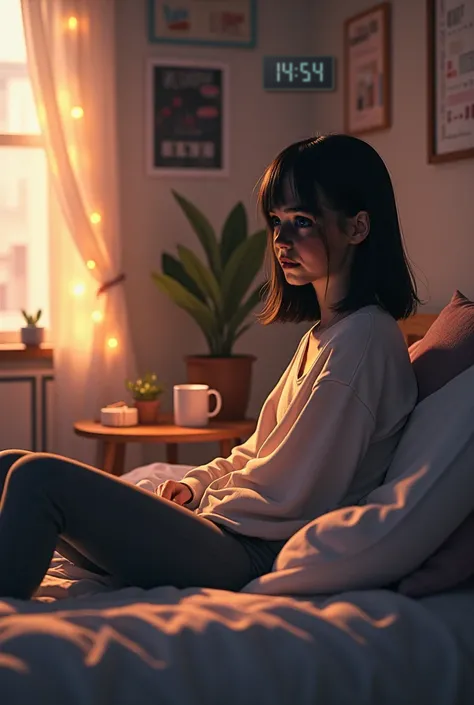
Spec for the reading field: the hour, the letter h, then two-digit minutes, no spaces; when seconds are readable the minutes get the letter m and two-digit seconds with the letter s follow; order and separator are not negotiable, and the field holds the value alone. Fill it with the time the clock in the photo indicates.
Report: 14h54
